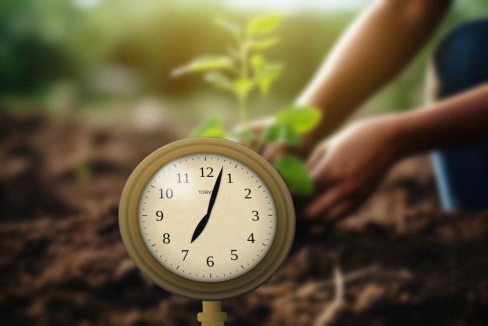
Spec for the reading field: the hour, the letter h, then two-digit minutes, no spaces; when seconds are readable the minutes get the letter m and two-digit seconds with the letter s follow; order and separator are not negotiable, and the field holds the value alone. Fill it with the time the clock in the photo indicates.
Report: 7h03
